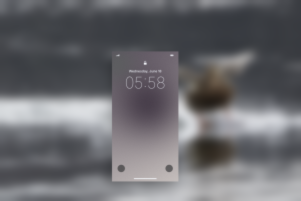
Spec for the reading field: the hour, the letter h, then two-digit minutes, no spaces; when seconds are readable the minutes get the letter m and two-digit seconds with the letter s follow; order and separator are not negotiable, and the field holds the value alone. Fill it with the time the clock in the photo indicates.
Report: 5h58
